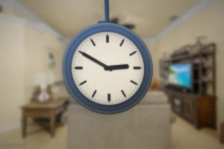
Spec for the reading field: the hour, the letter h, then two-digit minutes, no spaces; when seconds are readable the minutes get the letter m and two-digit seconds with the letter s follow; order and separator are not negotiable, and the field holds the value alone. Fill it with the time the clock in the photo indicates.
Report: 2h50
